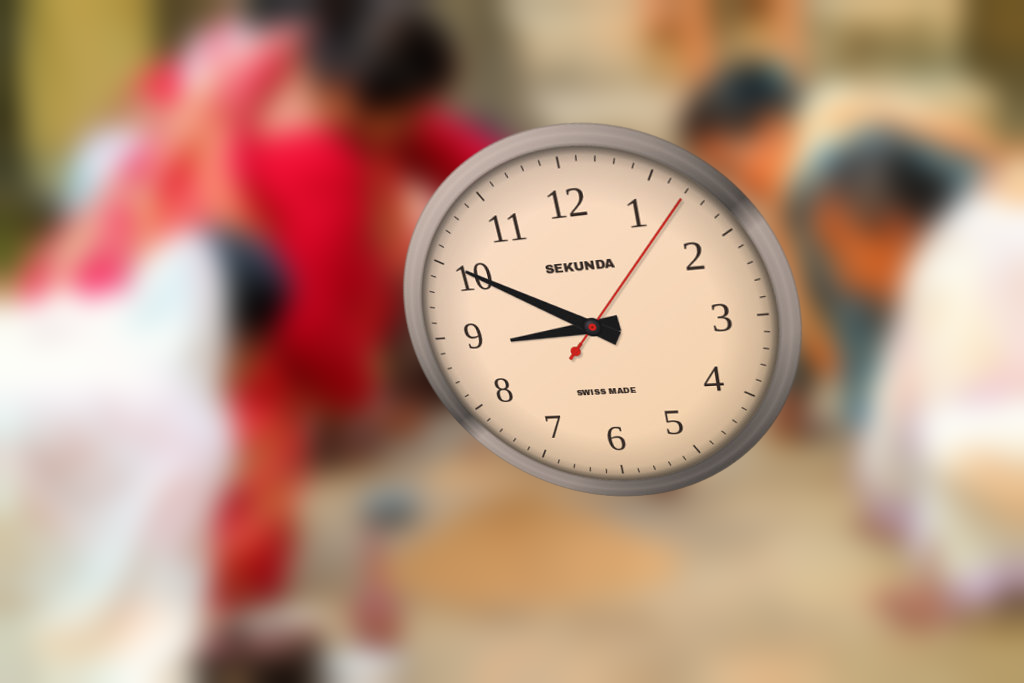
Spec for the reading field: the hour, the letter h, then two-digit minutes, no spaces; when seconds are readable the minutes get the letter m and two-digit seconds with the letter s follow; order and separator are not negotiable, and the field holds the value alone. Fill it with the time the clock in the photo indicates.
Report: 8h50m07s
